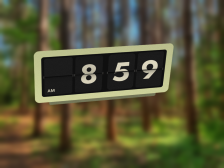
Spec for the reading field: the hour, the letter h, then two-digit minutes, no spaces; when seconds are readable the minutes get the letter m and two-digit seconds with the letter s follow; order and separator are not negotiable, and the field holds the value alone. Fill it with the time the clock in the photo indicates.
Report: 8h59
